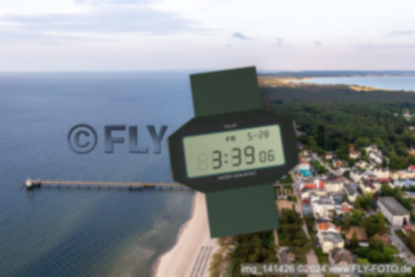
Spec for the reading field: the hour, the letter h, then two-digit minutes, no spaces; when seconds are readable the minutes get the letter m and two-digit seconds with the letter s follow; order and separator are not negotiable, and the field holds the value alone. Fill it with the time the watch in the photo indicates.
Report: 3h39m06s
